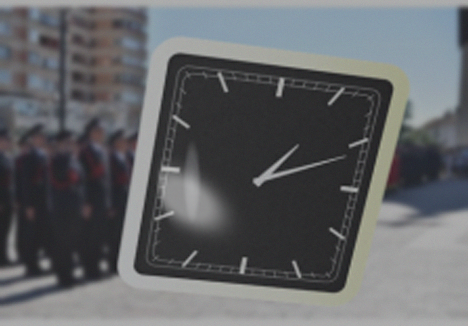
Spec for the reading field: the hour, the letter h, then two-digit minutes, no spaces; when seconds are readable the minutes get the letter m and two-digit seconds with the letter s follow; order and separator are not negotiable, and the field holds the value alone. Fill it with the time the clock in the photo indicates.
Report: 1h11
